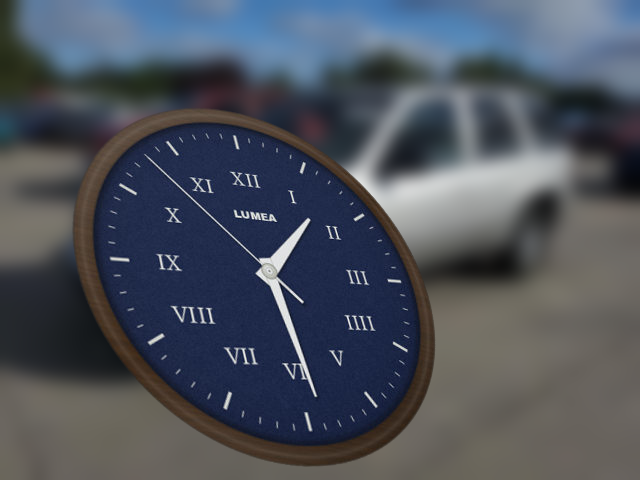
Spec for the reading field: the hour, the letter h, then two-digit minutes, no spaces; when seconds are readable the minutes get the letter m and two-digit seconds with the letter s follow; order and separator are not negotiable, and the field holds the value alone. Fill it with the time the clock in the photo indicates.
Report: 1h28m53s
